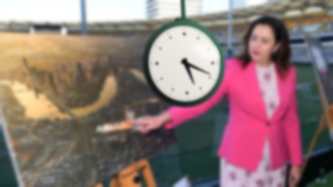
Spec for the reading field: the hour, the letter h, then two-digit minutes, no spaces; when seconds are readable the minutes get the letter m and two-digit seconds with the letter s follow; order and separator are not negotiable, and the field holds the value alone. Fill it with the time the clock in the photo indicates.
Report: 5h19
